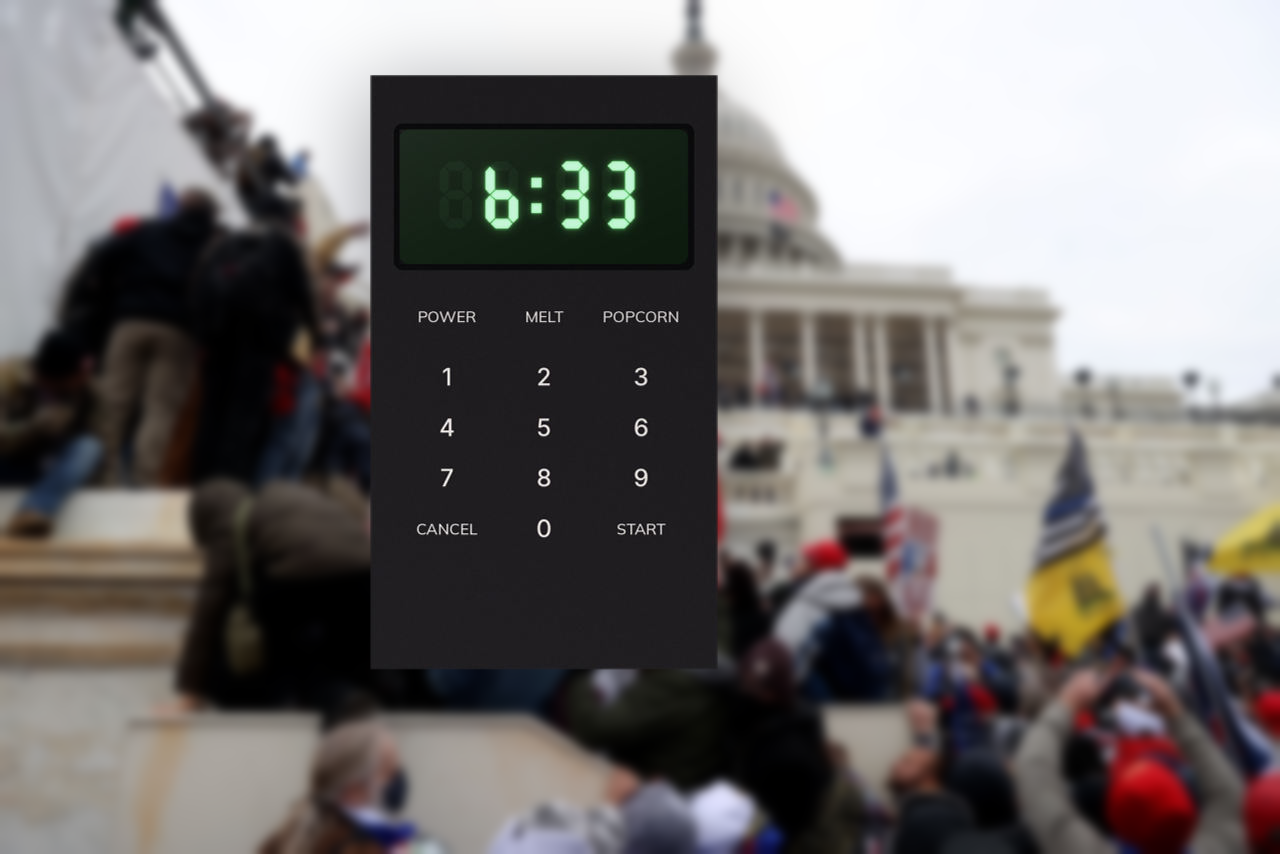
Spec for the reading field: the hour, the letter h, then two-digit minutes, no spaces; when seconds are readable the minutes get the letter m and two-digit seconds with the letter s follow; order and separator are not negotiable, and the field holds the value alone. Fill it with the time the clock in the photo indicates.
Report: 6h33
